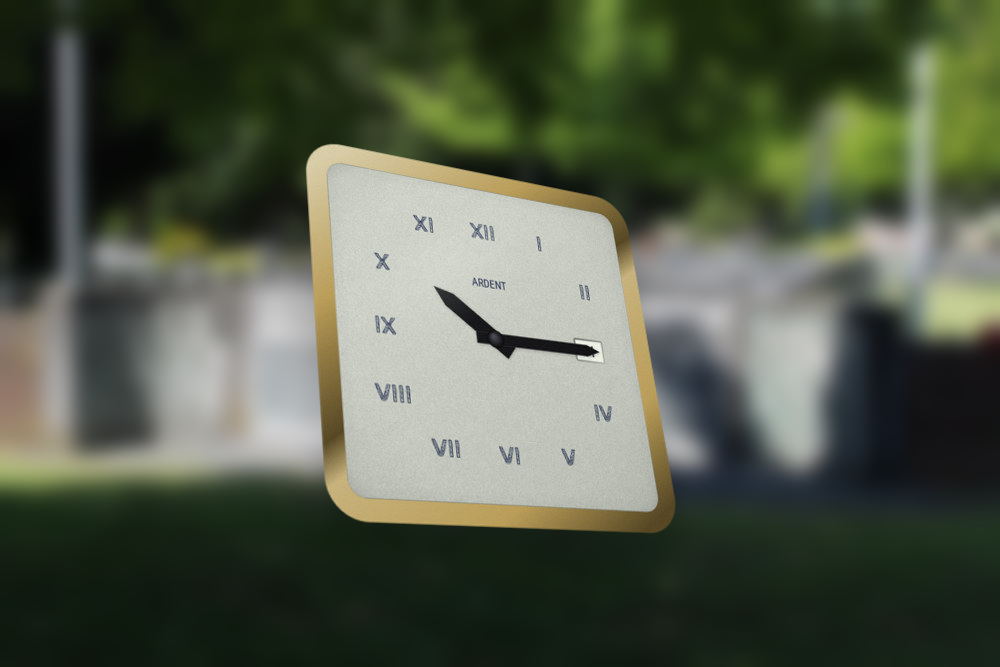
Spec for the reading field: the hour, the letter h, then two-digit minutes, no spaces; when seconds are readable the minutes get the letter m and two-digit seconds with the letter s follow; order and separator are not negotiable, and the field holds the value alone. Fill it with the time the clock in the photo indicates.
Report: 10h15
